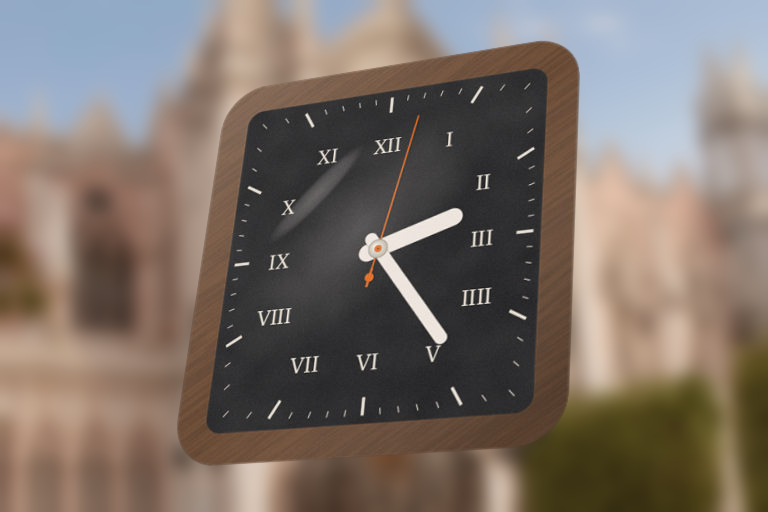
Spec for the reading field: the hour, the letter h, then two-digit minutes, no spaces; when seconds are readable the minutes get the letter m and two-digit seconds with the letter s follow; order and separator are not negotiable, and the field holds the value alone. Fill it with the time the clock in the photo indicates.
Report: 2h24m02s
